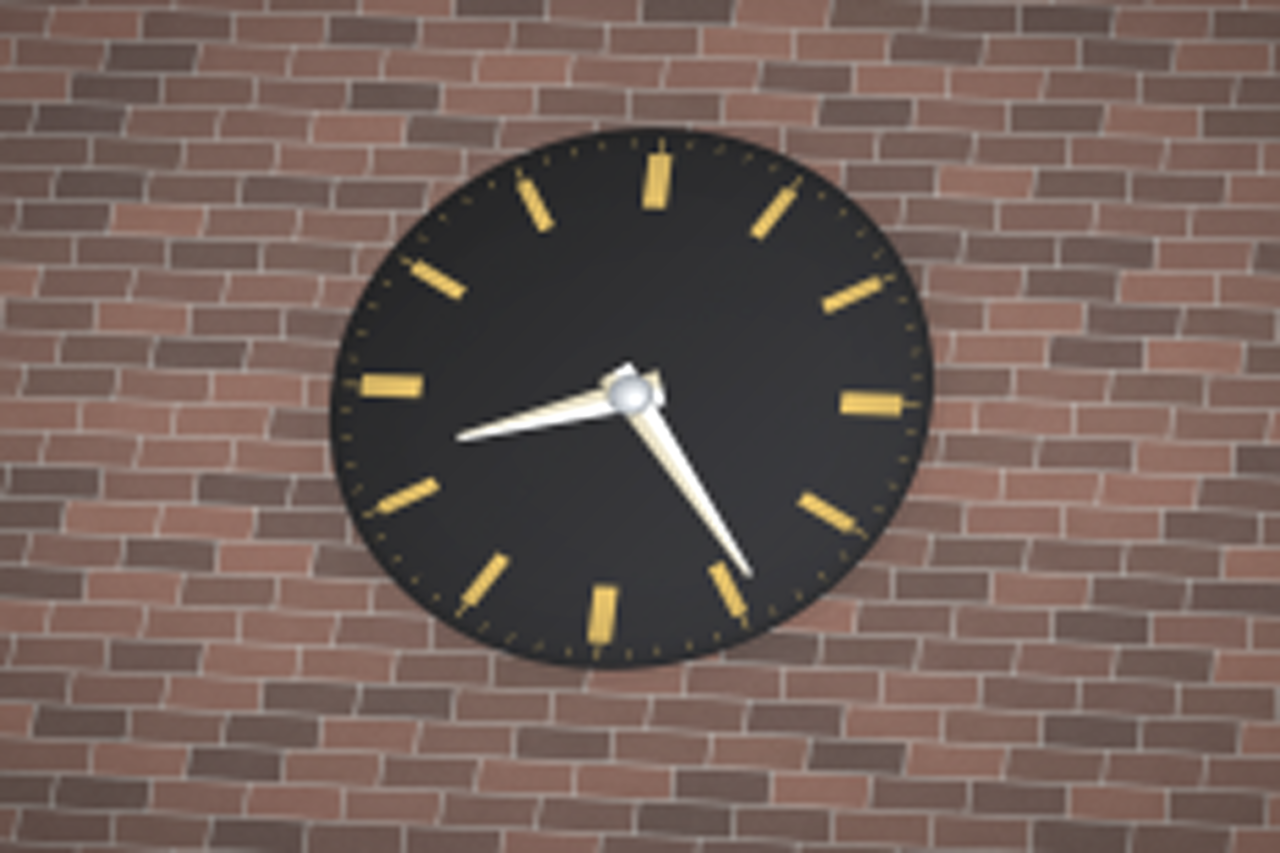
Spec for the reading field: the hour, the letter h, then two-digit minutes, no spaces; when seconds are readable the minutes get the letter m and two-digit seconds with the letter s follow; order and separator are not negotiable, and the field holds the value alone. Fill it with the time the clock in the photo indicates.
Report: 8h24
